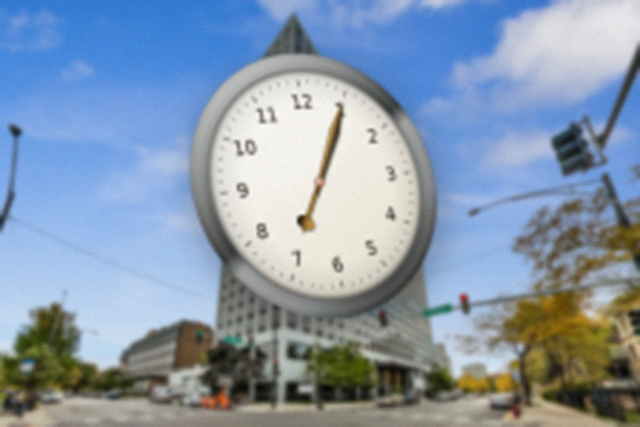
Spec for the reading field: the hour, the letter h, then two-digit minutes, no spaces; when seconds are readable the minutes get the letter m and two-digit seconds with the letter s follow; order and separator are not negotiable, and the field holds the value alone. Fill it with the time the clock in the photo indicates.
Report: 7h05
